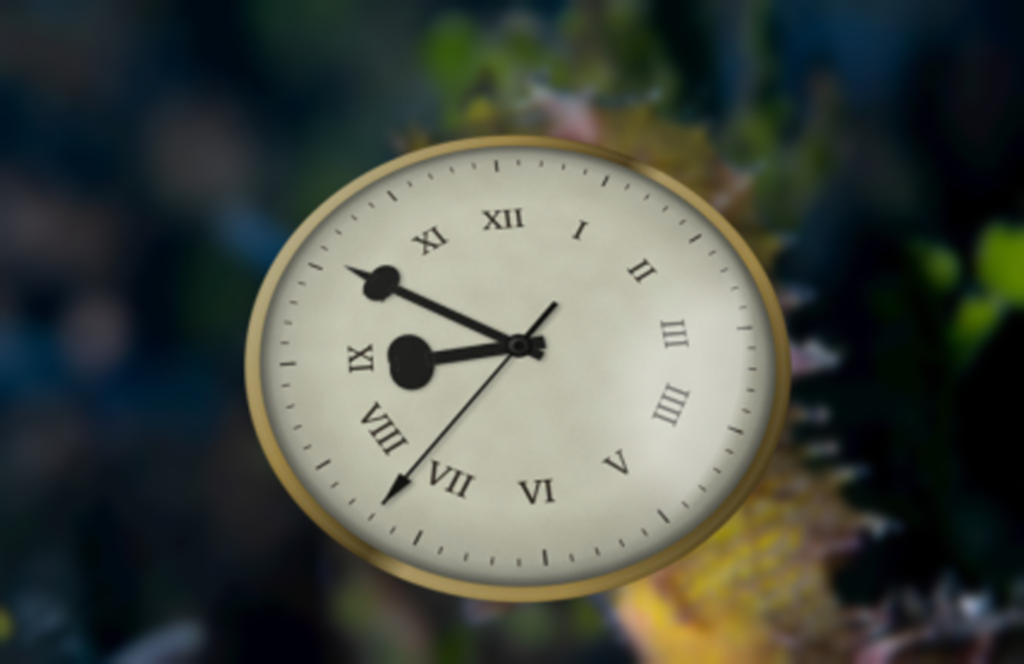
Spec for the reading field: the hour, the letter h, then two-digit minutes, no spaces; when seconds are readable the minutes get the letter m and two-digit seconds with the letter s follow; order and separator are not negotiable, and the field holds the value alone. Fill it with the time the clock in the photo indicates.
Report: 8h50m37s
